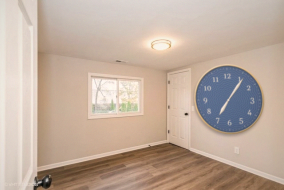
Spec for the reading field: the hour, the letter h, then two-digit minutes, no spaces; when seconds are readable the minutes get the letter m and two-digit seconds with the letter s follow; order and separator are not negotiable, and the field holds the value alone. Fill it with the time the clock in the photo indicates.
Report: 7h06
